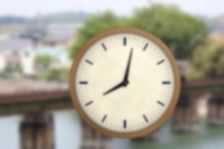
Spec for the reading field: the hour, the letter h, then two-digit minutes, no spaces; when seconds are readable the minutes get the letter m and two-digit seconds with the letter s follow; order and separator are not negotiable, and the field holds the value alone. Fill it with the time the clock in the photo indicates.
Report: 8h02
